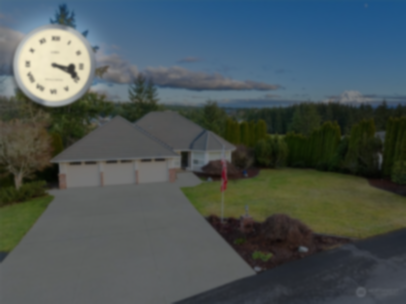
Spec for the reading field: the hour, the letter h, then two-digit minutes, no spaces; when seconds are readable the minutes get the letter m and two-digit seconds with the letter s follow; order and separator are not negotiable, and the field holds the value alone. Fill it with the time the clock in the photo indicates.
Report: 3h19
